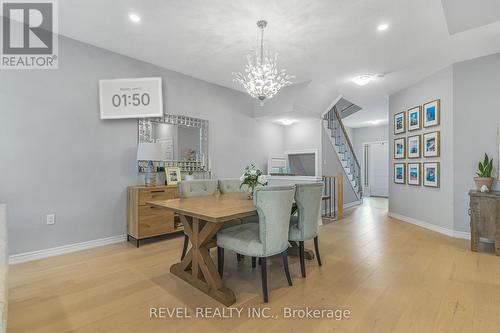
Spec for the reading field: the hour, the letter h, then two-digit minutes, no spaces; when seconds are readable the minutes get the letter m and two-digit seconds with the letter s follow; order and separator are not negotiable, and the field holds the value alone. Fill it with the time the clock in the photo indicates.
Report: 1h50
